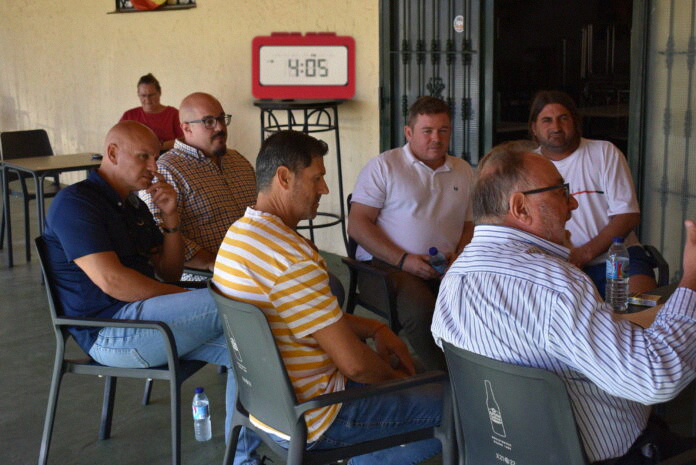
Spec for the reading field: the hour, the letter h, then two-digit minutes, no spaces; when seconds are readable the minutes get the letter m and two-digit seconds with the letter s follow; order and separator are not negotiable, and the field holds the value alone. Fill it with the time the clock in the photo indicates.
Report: 4h05
